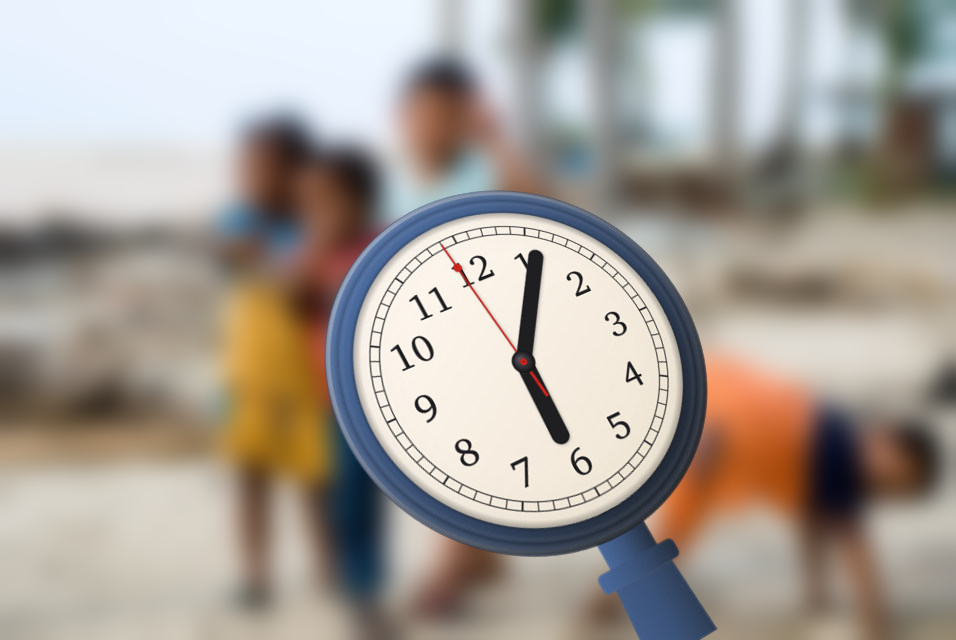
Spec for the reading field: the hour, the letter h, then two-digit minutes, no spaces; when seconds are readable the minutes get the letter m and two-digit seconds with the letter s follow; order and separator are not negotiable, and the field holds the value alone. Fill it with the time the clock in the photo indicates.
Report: 6h05m59s
